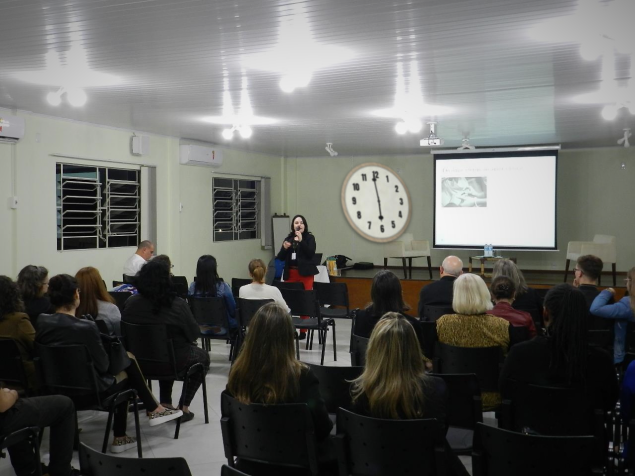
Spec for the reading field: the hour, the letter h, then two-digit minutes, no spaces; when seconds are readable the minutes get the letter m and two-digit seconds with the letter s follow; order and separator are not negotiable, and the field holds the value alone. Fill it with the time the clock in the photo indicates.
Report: 5h59
